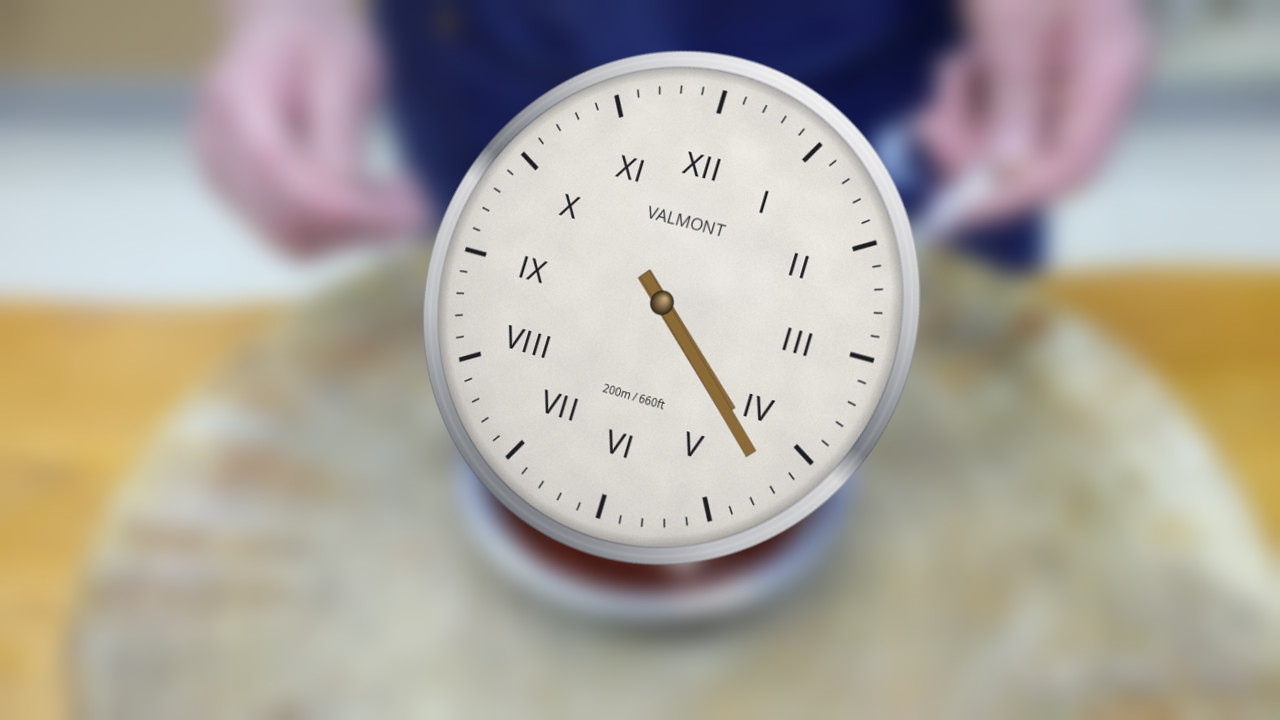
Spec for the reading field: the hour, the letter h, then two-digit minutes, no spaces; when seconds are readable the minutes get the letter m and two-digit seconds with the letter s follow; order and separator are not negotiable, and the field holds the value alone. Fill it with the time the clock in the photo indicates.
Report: 4h22
